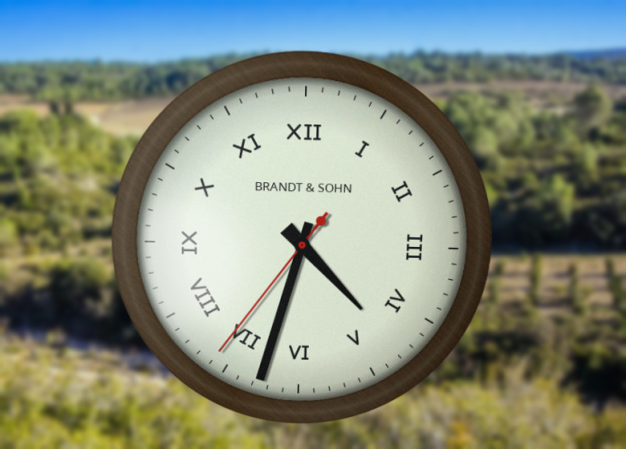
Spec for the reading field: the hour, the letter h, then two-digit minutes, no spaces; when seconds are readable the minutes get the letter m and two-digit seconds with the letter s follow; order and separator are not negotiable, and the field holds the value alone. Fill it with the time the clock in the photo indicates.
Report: 4h32m36s
